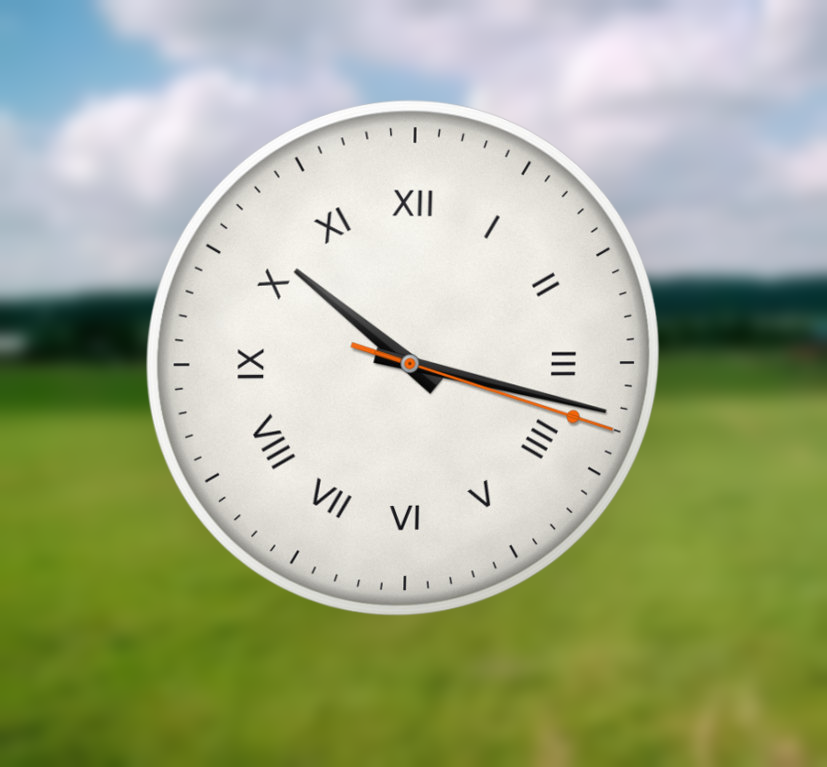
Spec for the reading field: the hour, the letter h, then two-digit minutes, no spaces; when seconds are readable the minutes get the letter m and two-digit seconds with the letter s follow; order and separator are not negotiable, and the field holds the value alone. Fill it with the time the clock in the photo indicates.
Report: 10h17m18s
